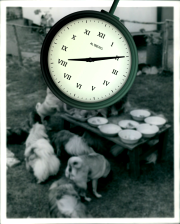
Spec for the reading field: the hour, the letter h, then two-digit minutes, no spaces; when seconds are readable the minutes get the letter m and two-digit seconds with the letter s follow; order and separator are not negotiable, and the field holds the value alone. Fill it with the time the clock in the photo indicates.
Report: 8h10
